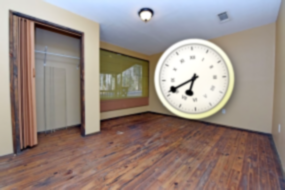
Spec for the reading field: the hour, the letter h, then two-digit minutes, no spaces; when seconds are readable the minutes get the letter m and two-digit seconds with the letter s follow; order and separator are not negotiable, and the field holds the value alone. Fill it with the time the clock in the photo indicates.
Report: 6h41
